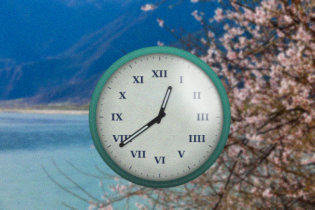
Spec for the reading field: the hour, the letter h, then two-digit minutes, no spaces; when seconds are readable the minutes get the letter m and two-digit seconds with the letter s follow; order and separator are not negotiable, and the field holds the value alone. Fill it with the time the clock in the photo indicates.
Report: 12h39
